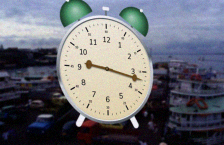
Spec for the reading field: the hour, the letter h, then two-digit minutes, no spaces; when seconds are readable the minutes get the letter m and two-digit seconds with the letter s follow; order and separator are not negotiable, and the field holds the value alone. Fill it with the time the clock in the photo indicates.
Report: 9h17
